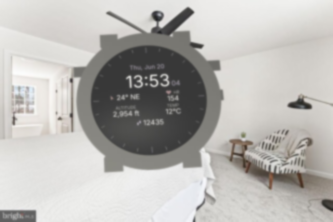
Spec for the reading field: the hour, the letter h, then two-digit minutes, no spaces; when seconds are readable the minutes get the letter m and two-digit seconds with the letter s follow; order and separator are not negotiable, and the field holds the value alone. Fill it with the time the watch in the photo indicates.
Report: 13h53
